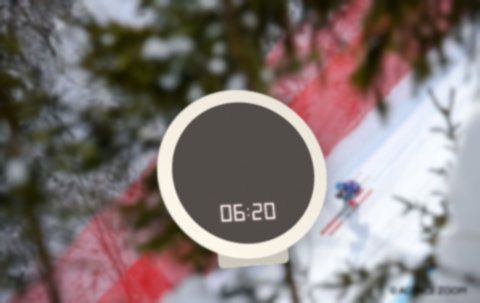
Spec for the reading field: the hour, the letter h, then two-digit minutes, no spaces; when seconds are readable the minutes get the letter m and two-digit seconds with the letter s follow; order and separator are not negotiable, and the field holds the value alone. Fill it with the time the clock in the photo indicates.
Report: 6h20
